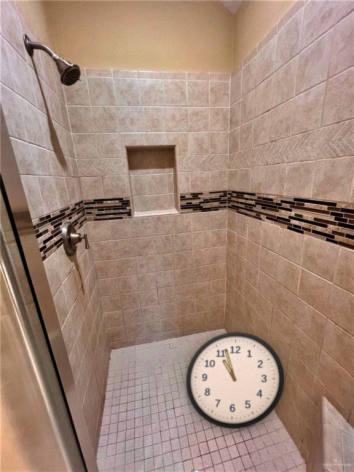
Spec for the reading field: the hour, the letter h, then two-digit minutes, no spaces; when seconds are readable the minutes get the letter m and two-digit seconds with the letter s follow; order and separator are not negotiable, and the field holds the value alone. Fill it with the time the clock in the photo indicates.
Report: 10h57
